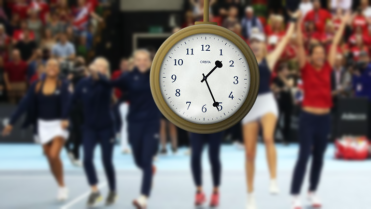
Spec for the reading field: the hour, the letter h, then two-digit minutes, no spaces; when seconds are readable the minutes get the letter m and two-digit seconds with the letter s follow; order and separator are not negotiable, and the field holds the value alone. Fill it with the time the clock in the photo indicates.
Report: 1h26
